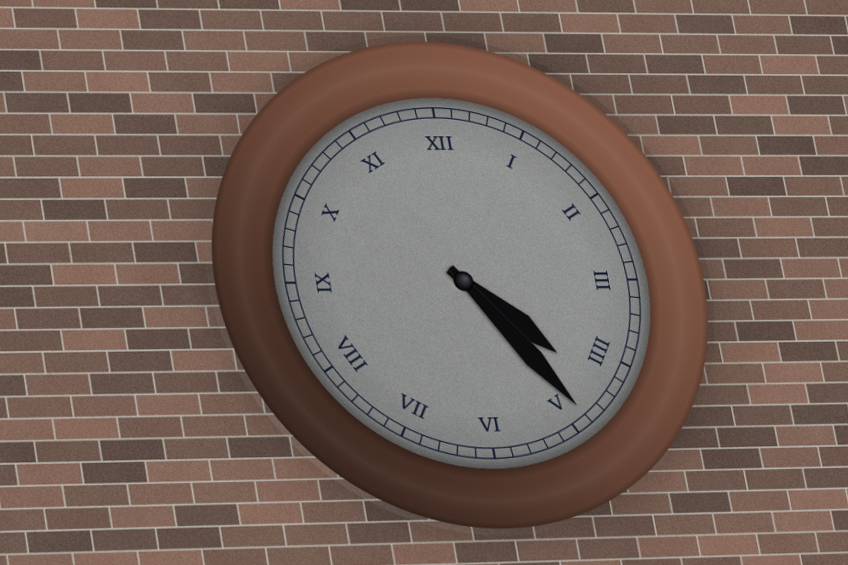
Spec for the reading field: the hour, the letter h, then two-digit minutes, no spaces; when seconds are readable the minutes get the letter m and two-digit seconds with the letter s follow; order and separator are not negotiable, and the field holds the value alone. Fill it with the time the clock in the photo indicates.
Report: 4h24
